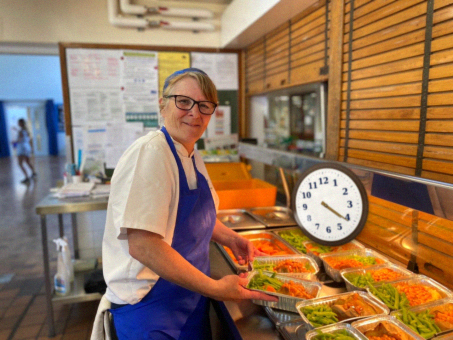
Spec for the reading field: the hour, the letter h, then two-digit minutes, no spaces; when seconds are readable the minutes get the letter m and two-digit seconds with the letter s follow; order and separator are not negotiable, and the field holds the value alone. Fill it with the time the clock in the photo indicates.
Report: 4h21
